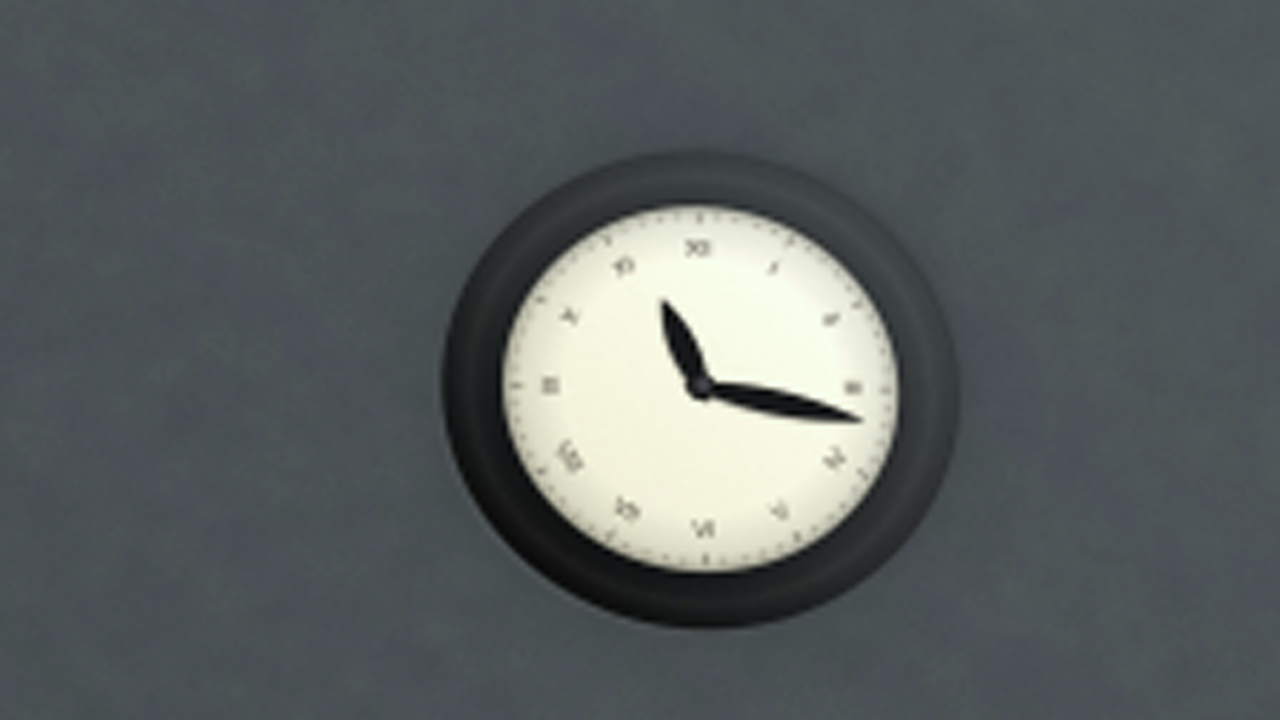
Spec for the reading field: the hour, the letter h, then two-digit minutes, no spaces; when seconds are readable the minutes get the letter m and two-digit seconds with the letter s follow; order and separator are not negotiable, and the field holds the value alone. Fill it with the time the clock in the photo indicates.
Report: 11h17
